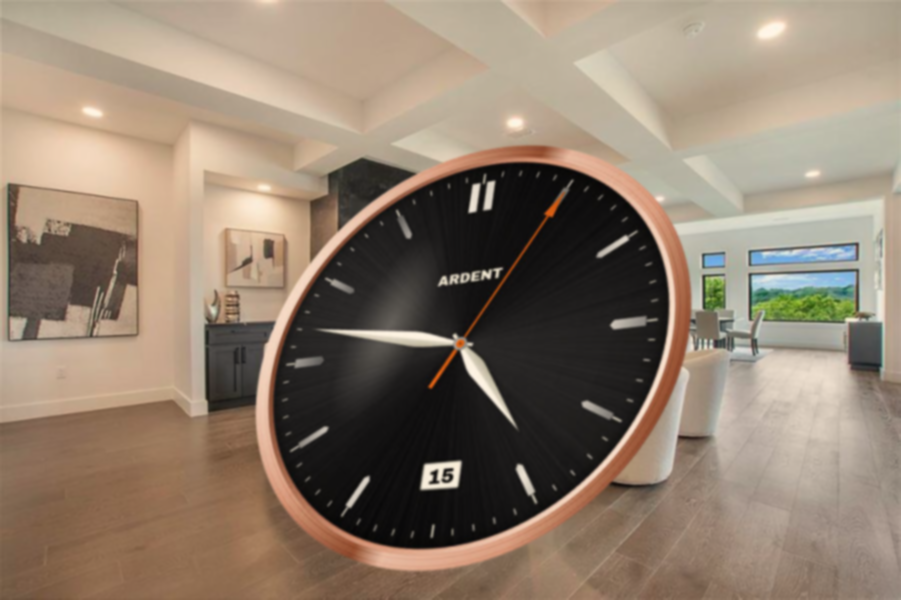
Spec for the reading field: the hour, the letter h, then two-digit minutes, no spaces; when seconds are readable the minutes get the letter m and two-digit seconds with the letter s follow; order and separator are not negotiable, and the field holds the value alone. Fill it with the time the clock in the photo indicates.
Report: 4h47m05s
